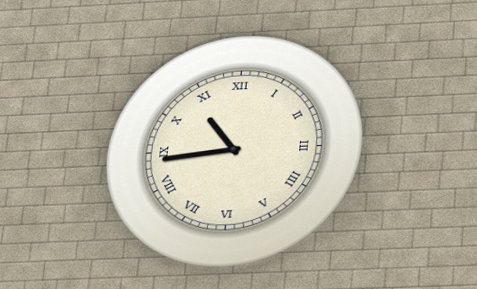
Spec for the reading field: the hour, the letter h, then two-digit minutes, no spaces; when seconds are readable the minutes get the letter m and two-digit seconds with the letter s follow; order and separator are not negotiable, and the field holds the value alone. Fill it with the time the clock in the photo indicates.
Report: 10h44
